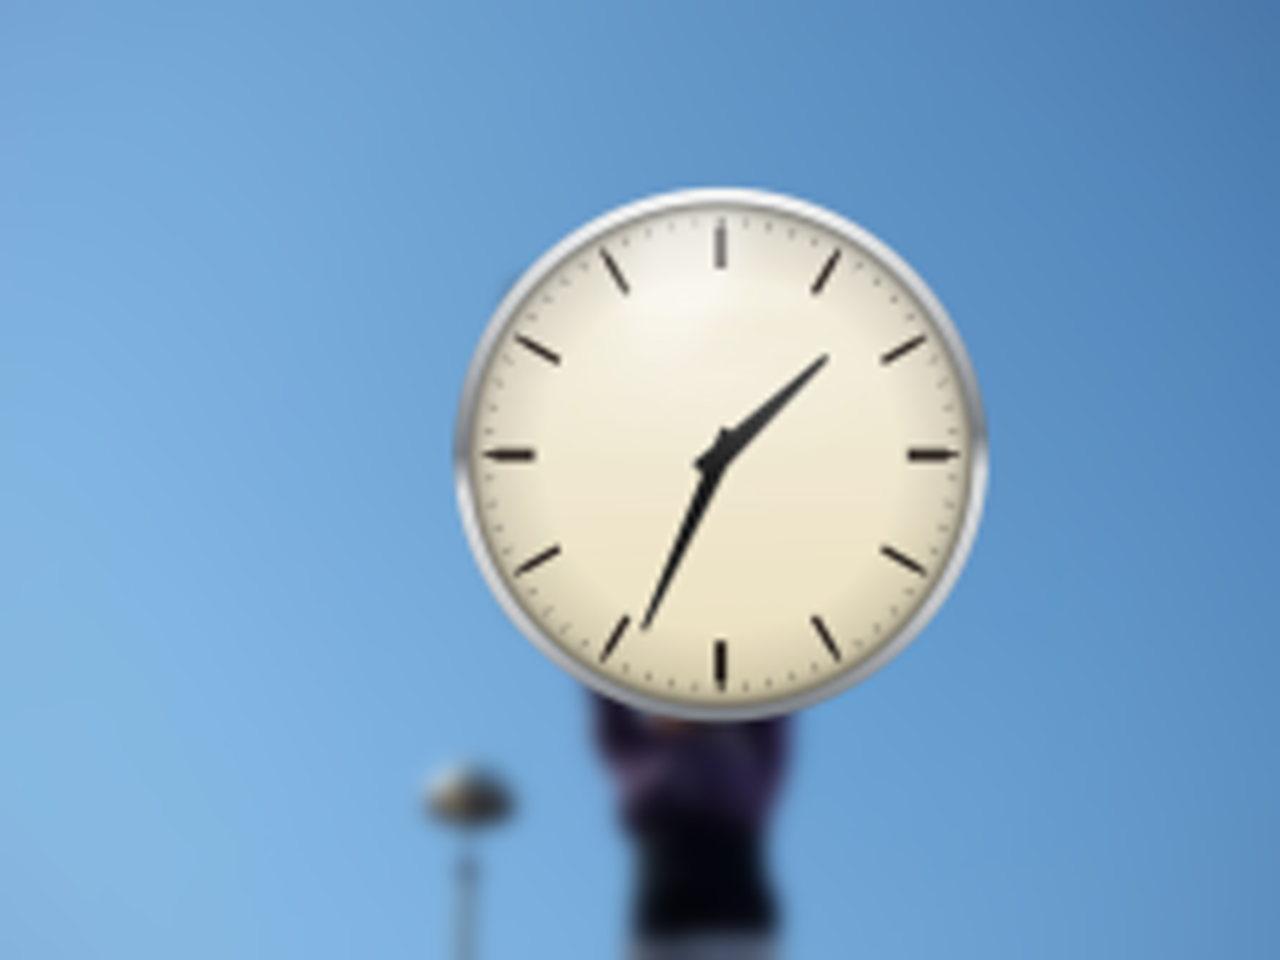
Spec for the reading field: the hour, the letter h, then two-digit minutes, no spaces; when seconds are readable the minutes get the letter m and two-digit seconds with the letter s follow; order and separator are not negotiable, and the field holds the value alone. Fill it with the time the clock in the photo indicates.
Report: 1h34
